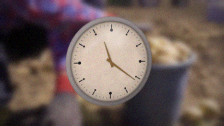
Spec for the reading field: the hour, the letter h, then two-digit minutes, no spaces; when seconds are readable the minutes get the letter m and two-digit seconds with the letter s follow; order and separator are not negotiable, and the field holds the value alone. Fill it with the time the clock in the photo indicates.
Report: 11h21
